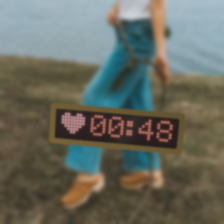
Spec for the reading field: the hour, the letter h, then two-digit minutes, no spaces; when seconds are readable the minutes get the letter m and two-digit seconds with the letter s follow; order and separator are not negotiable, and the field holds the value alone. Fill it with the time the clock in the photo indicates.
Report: 0h48
